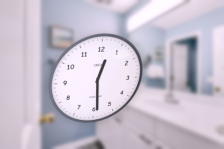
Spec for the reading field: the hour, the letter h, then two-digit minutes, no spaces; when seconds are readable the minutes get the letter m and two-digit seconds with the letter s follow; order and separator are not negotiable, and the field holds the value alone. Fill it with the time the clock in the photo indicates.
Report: 12h29
